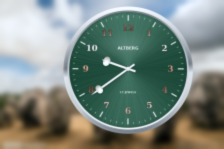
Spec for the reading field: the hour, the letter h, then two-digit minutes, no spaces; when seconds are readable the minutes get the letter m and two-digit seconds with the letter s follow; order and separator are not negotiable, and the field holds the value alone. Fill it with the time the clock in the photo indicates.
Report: 9h39
